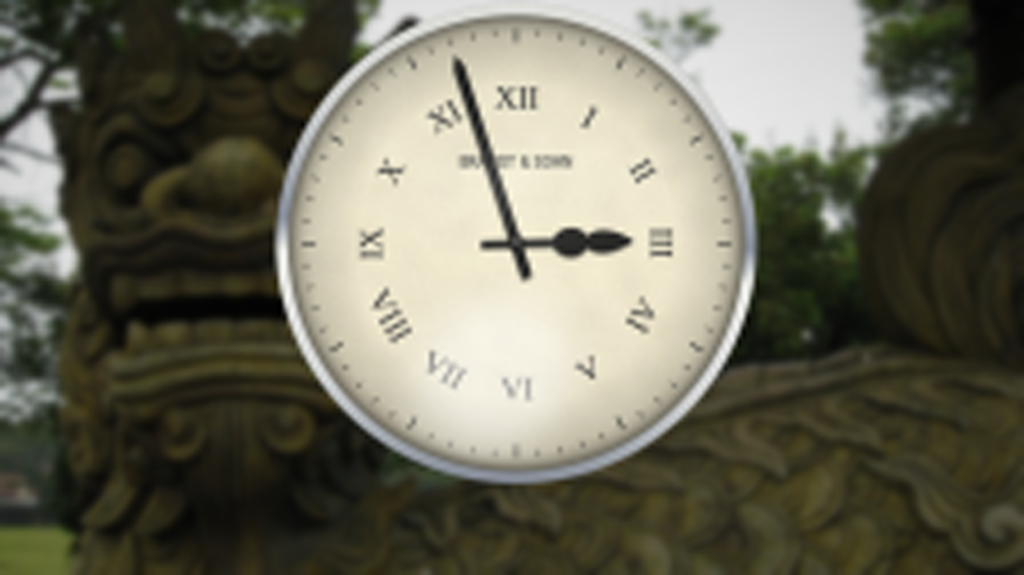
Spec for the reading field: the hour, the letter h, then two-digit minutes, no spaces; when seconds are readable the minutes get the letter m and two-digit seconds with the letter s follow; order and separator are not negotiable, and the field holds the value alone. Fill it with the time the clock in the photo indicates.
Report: 2h57
